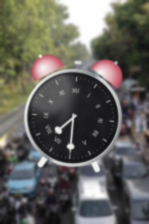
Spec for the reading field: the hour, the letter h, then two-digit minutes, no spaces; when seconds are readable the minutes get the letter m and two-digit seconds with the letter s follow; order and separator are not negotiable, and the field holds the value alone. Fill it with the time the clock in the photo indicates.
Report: 7h30
